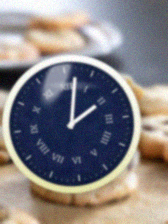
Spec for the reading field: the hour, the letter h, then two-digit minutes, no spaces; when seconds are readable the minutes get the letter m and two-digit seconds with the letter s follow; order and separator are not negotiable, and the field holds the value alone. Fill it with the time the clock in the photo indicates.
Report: 2h02
